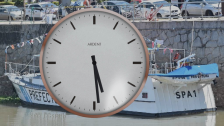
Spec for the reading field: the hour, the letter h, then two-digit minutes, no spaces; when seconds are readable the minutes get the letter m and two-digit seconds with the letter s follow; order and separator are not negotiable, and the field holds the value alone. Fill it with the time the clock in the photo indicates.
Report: 5h29
